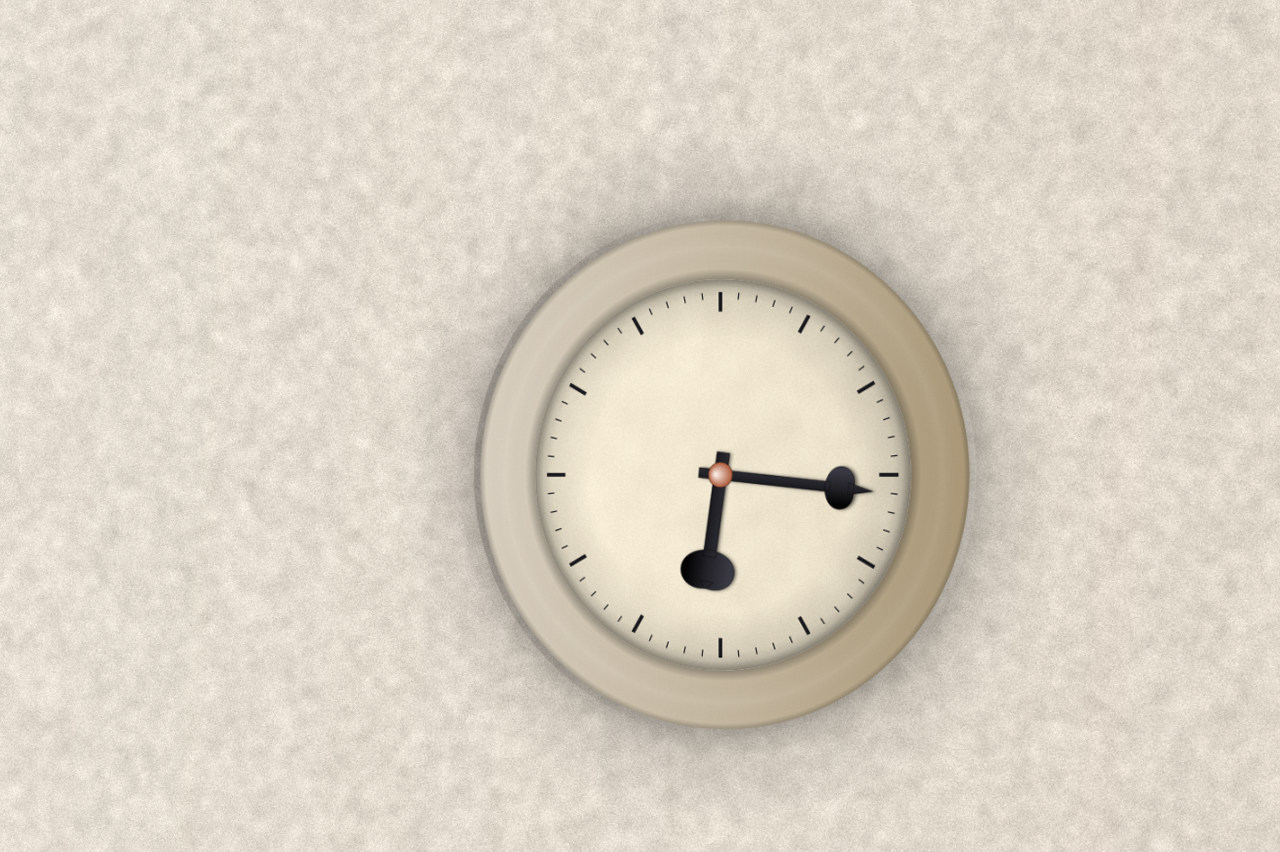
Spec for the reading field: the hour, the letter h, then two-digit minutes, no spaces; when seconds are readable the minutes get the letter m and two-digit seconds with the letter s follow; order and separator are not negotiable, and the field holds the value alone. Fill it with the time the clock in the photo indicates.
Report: 6h16
